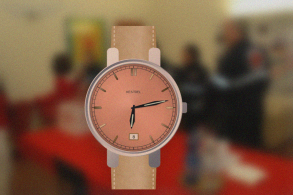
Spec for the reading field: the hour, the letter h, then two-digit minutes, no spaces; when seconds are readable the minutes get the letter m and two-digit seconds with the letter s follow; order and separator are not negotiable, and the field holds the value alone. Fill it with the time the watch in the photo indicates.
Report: 6h13
